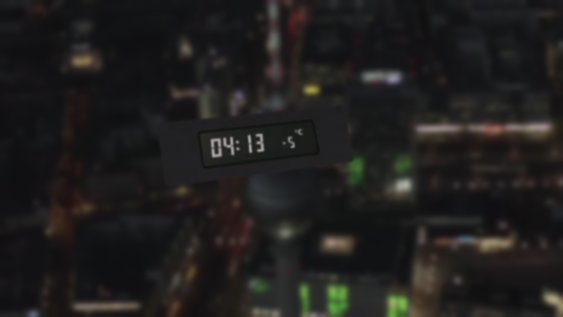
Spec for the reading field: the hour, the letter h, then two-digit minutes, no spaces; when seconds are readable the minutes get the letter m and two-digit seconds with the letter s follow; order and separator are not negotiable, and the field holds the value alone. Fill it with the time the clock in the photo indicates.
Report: 4h13
